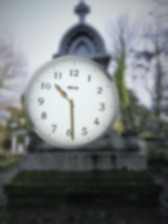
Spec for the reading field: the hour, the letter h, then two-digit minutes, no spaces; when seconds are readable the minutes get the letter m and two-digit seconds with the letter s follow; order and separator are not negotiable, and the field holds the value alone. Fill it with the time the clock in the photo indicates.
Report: 10h29
